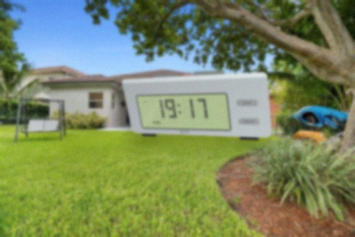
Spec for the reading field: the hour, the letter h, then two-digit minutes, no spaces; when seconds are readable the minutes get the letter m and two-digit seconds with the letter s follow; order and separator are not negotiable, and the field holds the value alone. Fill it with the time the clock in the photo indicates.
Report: 19h17
